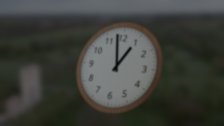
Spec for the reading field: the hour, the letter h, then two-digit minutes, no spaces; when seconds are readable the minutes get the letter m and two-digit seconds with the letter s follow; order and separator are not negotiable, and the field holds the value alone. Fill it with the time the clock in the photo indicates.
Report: 12h58
